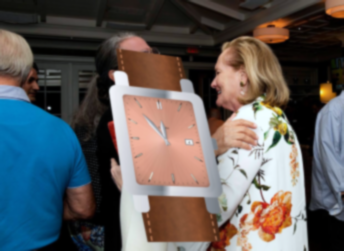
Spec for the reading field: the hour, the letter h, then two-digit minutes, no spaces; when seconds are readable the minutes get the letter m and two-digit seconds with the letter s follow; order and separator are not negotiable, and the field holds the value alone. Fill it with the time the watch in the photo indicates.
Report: 11h54
